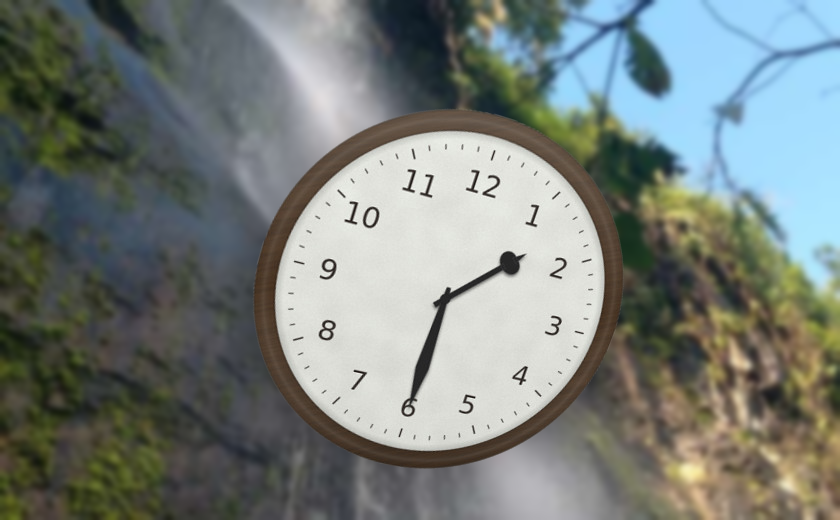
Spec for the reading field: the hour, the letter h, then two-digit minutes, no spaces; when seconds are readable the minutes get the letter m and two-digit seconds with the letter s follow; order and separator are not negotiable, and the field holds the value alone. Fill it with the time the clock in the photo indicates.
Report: 1h30
